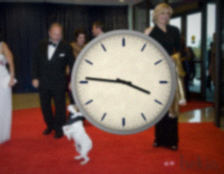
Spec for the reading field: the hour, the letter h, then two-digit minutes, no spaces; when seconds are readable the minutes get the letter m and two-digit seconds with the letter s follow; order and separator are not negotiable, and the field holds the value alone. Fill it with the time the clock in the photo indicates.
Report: 3h46
